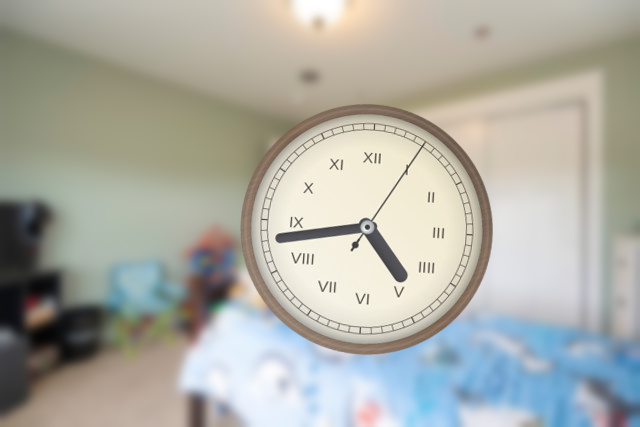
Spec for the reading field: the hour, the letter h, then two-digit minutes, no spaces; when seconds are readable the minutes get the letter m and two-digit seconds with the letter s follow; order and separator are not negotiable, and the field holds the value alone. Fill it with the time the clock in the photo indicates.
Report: 4h43m05s
